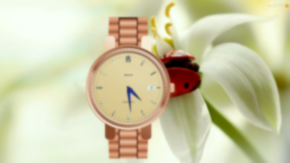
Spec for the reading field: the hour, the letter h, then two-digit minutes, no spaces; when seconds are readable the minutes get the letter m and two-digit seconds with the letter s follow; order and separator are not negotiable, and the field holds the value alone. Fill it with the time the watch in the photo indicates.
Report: 4h29
